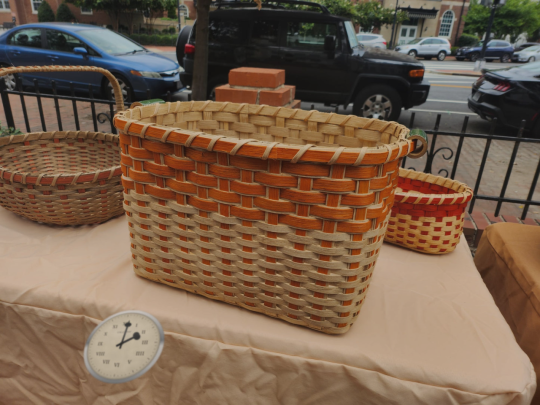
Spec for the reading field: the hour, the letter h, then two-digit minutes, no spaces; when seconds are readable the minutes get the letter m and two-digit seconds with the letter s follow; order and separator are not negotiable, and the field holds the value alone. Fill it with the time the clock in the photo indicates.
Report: 2h01
